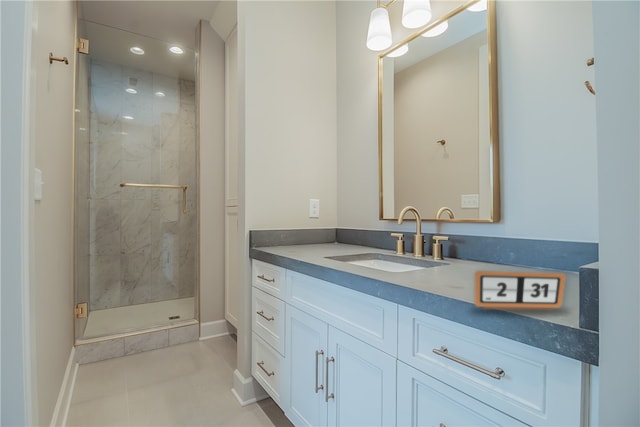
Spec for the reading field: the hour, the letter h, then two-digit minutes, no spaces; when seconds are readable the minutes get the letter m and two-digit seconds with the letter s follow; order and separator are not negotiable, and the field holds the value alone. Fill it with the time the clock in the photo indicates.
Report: 2h31
